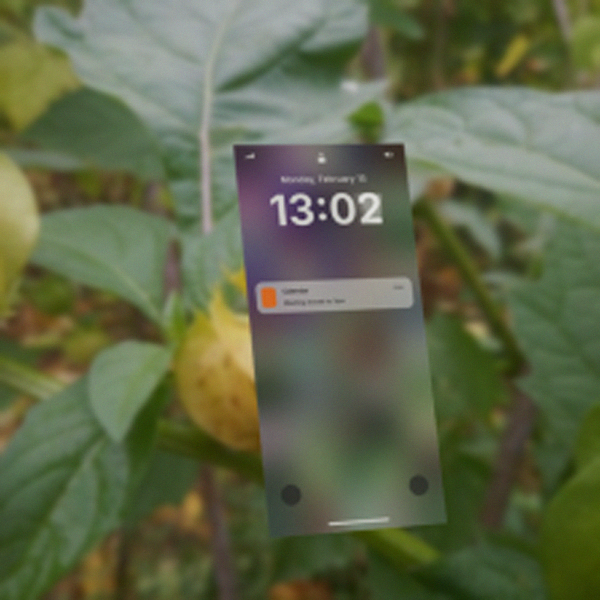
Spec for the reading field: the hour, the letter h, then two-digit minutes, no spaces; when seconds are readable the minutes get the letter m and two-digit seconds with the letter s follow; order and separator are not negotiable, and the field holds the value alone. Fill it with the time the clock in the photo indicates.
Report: 13h02
